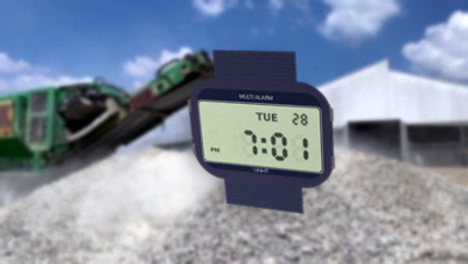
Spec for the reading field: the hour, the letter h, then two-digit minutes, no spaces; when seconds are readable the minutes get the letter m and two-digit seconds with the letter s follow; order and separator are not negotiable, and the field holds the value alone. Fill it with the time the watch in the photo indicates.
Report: 7h01
